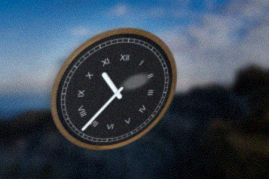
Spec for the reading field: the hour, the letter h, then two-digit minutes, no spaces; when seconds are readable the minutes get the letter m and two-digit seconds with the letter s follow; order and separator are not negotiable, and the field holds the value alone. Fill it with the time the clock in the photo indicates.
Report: 10h36
